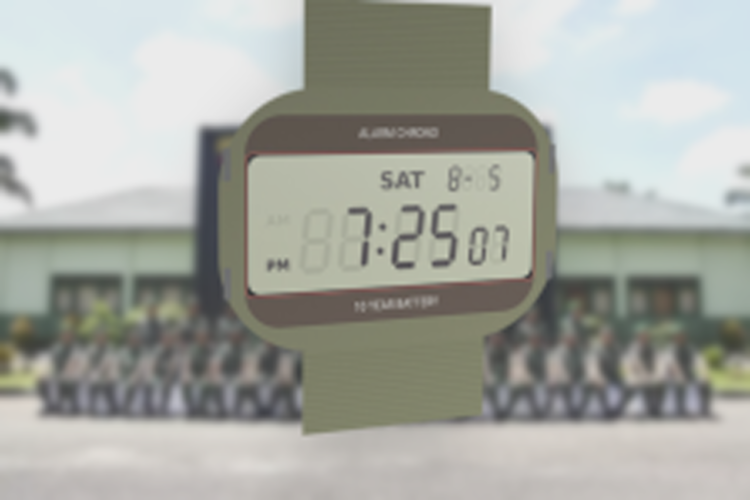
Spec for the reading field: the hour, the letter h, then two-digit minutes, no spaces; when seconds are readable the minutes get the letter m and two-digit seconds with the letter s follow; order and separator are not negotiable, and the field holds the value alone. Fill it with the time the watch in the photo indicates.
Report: 7h25m07s
